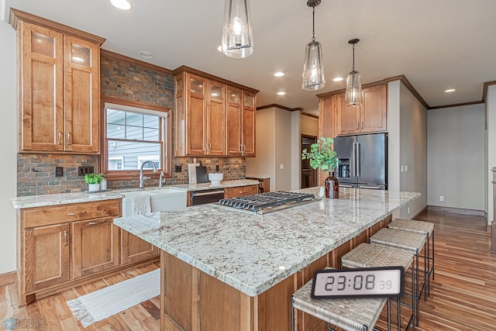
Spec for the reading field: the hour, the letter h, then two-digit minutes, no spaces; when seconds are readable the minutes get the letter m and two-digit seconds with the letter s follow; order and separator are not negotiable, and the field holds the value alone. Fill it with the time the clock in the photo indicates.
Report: 23h08m39s
